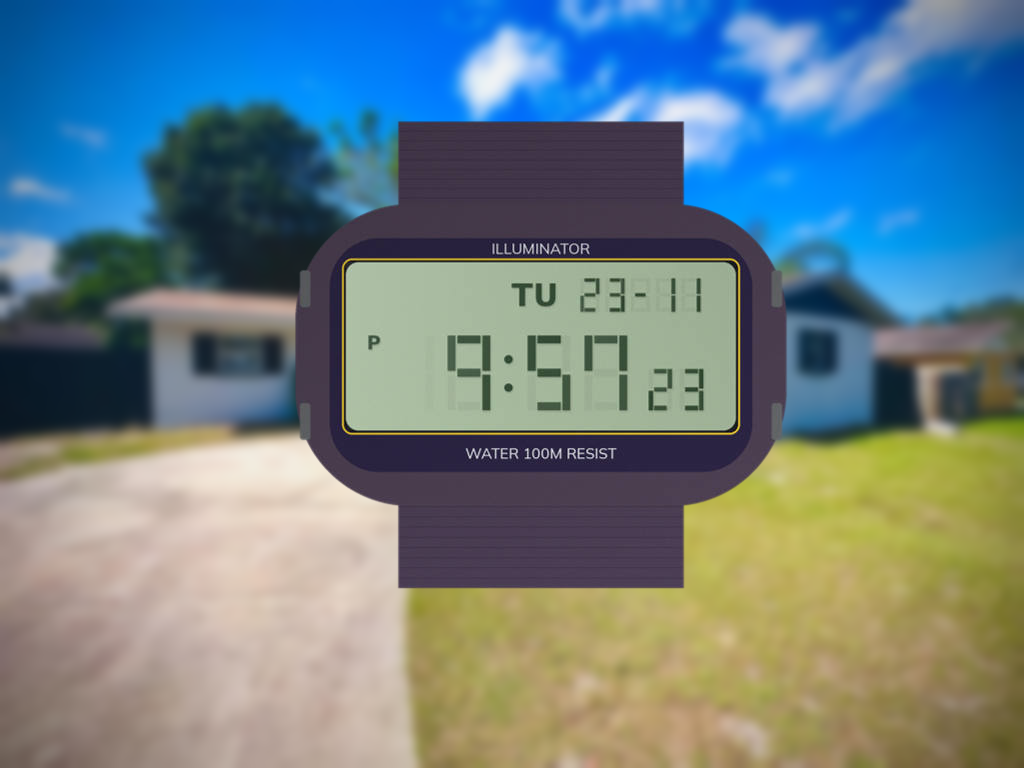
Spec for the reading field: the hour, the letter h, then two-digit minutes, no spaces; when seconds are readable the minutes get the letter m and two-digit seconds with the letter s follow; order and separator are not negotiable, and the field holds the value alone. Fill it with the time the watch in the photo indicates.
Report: 9h57m23s
